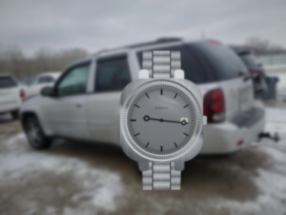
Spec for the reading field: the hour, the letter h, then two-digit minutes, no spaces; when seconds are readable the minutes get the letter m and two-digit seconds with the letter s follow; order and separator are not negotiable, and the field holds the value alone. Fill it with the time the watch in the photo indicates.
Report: 9h16
